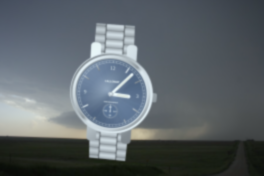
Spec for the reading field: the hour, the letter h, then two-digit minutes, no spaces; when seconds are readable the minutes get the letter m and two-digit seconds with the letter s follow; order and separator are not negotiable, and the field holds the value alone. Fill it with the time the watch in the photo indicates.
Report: 3h07
